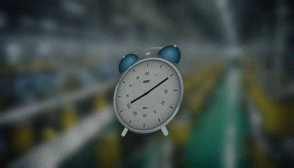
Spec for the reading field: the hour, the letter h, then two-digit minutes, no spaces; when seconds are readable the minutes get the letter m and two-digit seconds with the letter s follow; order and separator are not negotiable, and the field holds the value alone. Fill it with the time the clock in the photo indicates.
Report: 8h10
